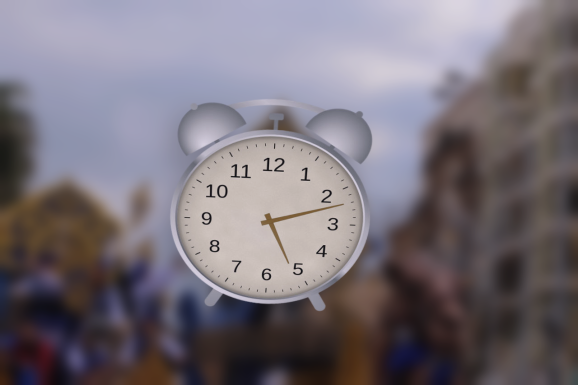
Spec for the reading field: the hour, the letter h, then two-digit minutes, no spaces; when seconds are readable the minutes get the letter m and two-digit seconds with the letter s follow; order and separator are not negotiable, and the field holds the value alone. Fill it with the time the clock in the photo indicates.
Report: 5h12
